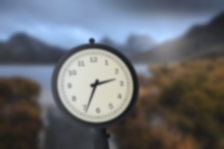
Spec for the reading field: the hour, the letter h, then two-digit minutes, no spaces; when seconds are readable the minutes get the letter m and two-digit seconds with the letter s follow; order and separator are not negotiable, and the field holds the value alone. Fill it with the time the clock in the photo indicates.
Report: 2h34
